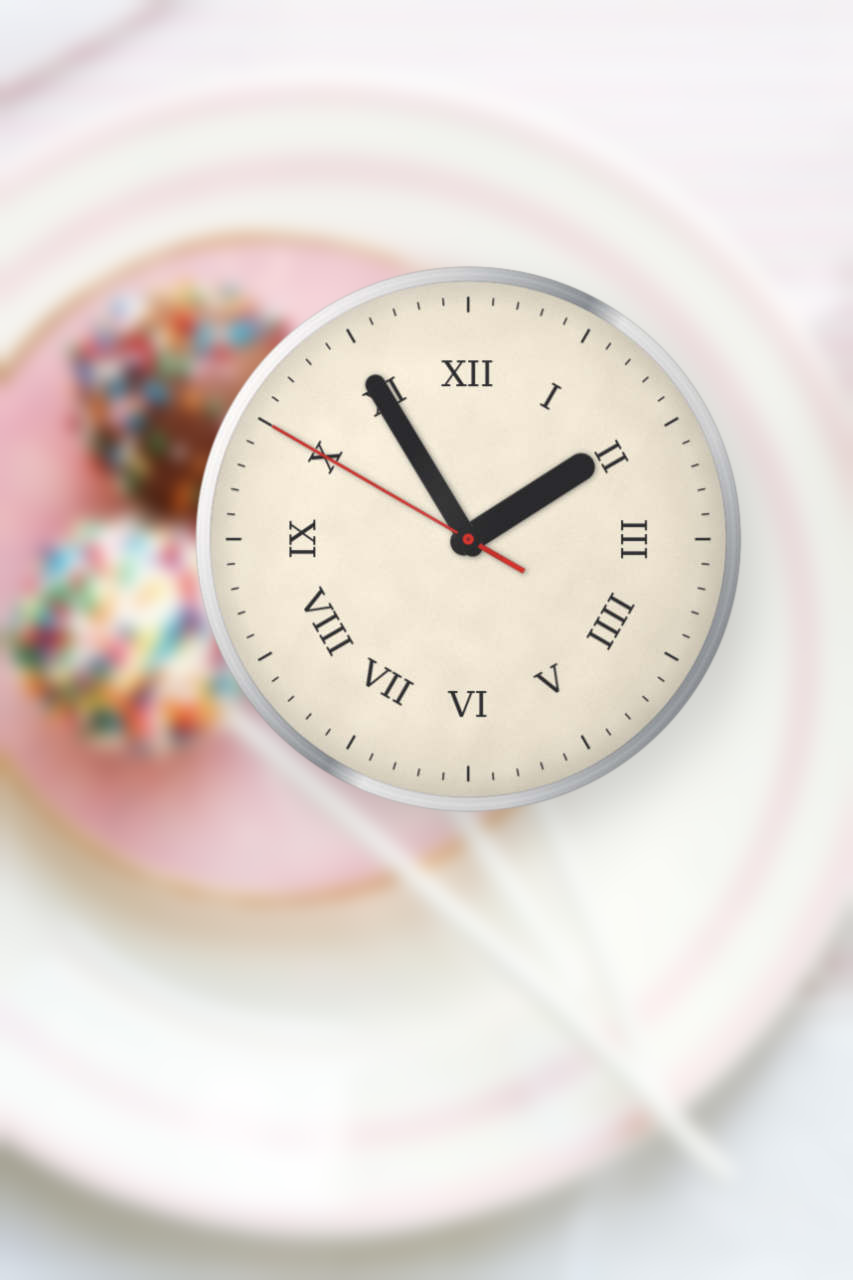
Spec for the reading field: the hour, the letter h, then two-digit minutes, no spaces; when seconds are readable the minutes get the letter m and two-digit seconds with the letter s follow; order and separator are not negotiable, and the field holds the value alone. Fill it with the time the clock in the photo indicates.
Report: 1h54m50s
